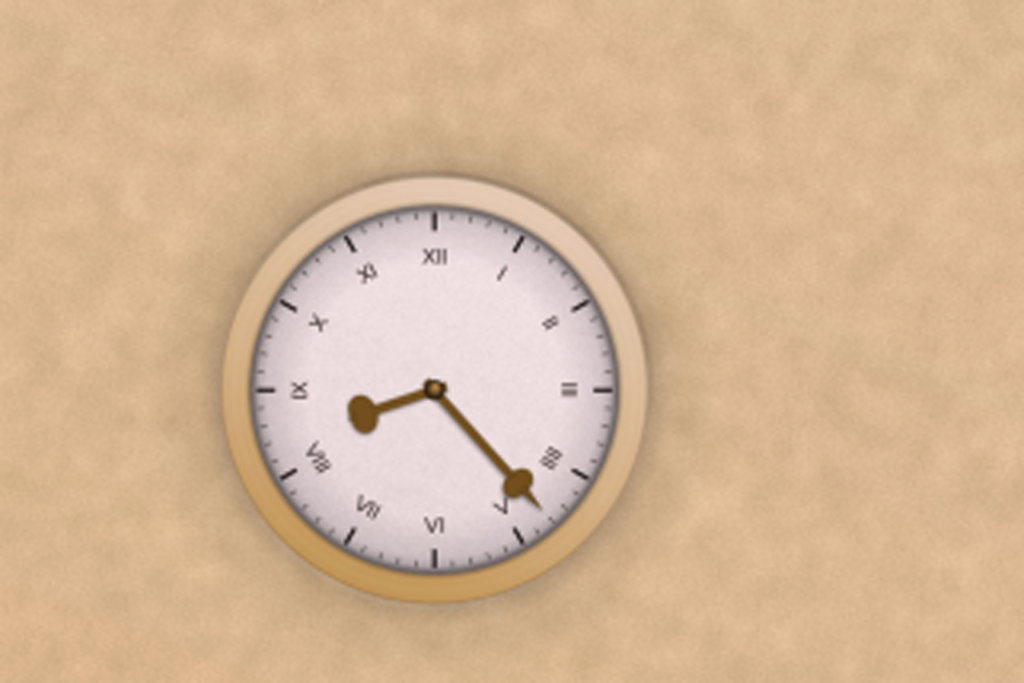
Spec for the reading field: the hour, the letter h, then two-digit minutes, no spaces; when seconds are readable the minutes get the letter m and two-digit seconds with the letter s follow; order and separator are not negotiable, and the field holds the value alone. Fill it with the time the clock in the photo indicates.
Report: 8h23
